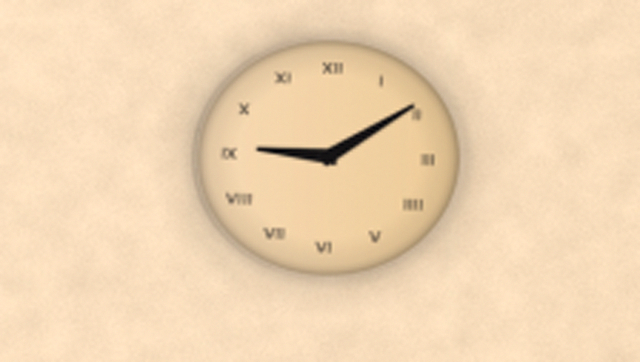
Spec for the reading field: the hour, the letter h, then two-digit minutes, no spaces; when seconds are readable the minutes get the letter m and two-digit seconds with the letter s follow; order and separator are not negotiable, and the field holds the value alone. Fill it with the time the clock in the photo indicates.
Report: 9h09
